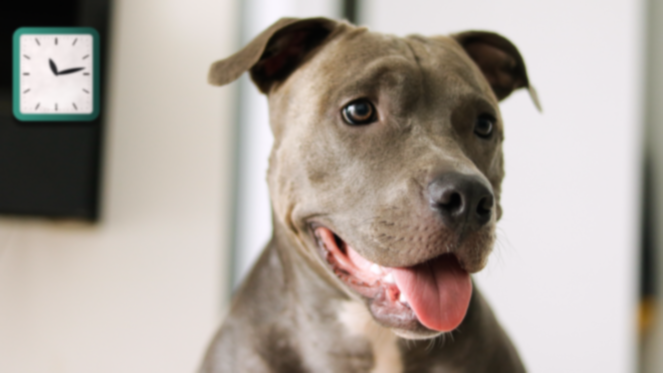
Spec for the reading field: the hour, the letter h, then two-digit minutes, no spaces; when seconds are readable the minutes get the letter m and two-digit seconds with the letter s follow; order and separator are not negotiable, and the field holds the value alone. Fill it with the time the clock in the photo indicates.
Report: 11h13
